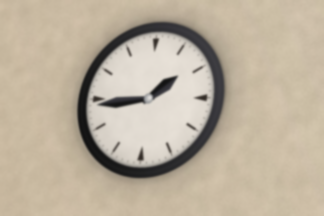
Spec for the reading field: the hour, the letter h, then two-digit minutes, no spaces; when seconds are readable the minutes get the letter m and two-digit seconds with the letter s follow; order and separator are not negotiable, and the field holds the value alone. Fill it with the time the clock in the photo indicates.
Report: 1h44
